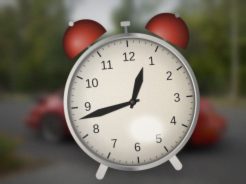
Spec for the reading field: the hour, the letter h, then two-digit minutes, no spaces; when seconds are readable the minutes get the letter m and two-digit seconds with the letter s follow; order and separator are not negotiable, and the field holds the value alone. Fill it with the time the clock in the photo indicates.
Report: 12h43
